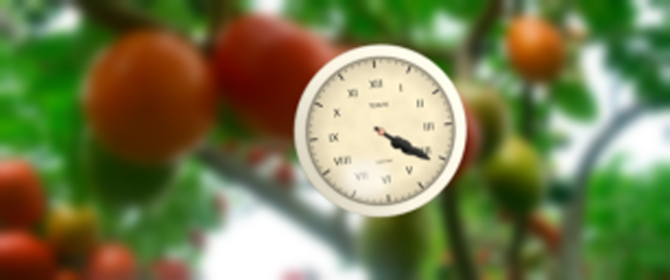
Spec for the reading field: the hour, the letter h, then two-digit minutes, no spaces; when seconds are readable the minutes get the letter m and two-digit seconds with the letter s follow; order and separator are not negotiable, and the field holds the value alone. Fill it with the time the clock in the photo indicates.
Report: 4h21
